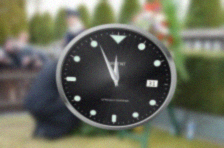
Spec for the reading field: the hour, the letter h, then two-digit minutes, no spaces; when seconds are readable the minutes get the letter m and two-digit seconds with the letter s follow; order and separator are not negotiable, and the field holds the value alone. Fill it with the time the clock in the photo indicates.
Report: 11h56
